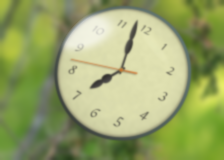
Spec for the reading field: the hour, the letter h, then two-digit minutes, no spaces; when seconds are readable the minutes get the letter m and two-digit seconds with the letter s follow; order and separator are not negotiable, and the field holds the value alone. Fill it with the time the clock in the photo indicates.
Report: 6h57m42s
